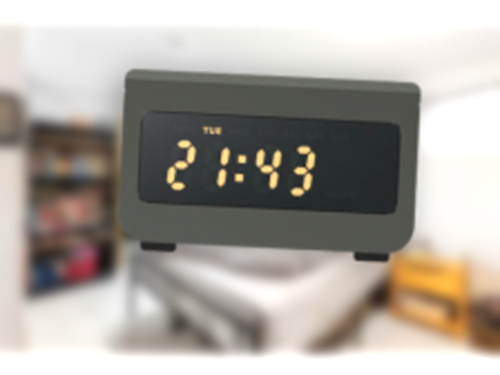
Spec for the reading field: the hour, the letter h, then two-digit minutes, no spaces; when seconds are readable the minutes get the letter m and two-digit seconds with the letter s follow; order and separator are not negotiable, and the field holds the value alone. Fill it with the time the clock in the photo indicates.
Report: 21h43
